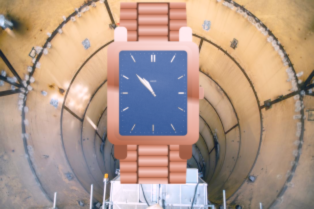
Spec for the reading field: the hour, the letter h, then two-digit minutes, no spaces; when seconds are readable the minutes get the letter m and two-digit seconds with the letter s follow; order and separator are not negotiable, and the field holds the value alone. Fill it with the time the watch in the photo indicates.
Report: 10h53
